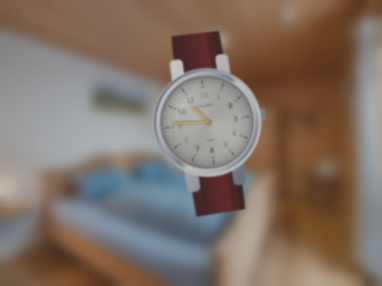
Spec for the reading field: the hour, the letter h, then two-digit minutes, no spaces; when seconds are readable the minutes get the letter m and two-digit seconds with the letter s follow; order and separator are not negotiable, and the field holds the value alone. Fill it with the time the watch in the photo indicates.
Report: 10h46
